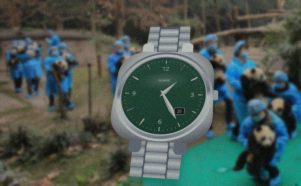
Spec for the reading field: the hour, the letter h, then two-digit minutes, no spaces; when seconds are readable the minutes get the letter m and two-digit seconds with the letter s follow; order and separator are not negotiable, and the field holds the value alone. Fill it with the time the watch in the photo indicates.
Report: 1h25
